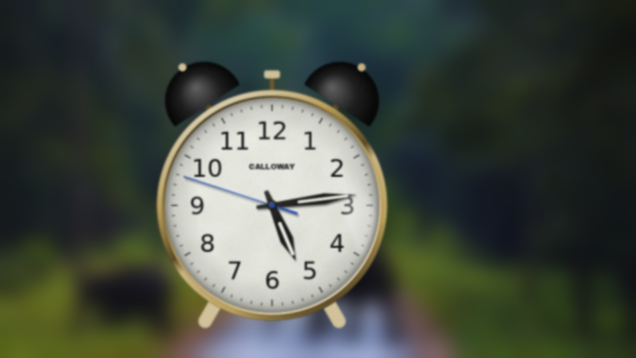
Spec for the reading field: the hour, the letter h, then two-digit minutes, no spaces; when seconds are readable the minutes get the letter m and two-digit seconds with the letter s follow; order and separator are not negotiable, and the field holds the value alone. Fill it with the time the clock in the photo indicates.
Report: 5h13m48s
